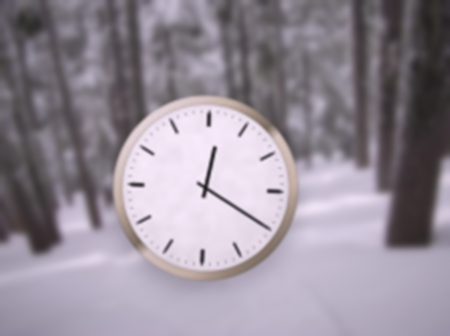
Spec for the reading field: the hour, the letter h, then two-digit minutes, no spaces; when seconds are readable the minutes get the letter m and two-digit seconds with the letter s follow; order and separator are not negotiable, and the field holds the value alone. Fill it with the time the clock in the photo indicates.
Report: 12h20
